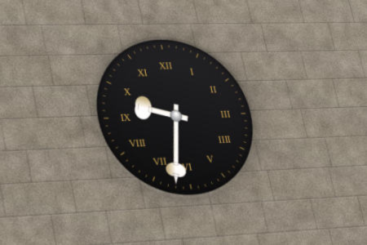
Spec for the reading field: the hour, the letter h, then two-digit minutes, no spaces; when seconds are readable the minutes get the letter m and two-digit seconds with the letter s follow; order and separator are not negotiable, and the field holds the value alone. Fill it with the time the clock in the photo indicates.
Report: 9h32
